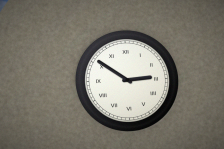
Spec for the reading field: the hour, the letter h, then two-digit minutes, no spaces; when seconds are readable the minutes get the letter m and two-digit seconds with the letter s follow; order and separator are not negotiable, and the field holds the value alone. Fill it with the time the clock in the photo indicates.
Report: 2h51
